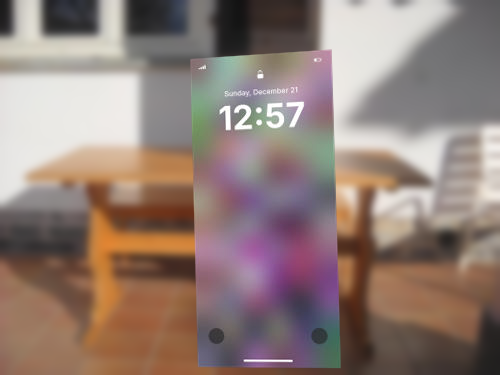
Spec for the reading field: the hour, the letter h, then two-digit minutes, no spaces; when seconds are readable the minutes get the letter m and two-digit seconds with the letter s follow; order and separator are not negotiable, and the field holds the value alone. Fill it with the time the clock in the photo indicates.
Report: 12h57
